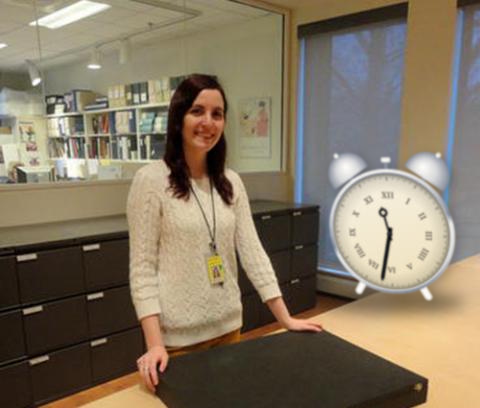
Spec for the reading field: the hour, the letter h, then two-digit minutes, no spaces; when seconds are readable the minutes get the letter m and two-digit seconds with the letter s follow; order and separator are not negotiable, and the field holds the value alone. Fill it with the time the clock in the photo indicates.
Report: 11h32
